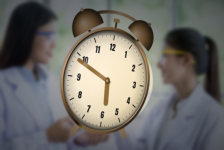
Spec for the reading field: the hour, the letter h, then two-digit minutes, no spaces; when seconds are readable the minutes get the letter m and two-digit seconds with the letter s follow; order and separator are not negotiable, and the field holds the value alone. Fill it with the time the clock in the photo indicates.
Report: 5h49
